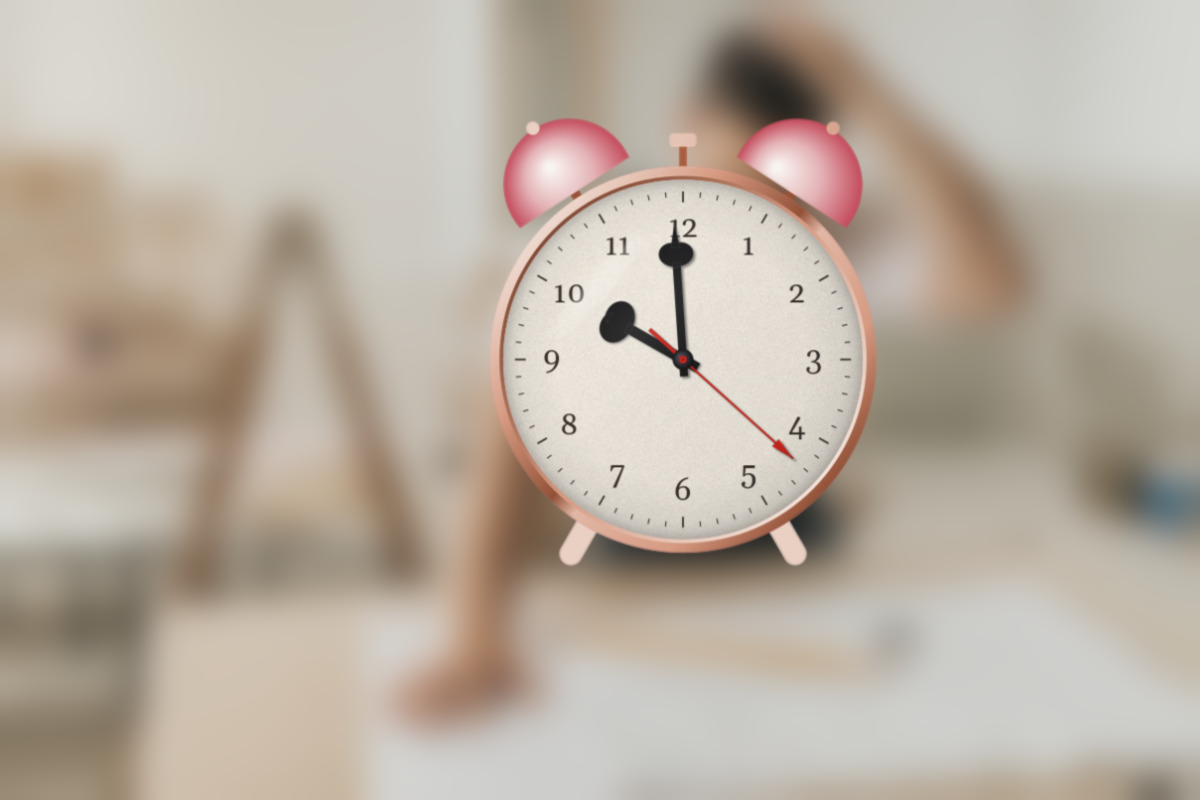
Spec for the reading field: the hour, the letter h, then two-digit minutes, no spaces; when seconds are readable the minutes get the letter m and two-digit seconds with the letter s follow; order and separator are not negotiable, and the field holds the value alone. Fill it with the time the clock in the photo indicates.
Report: 9h59m22s
